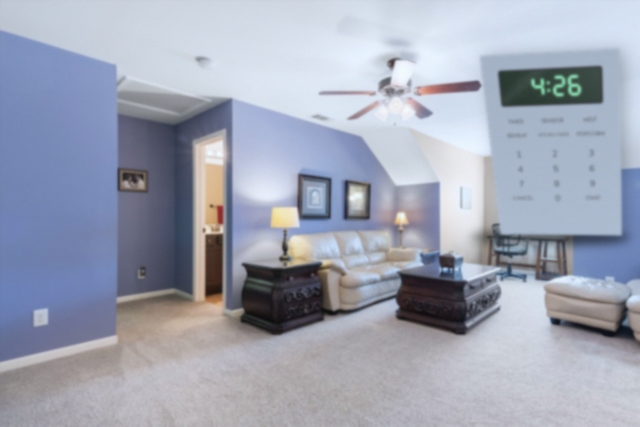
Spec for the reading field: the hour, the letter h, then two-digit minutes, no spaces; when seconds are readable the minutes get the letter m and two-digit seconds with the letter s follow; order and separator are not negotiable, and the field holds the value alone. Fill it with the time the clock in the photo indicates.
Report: 4h26
